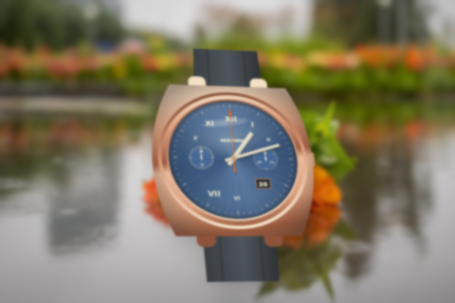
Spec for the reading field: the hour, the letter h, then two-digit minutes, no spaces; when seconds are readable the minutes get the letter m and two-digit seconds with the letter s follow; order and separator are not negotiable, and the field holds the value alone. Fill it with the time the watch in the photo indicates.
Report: 1h12
